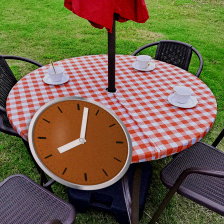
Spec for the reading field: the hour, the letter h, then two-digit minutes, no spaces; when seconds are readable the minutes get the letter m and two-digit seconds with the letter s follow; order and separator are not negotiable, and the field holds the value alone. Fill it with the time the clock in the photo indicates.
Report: 8h02
